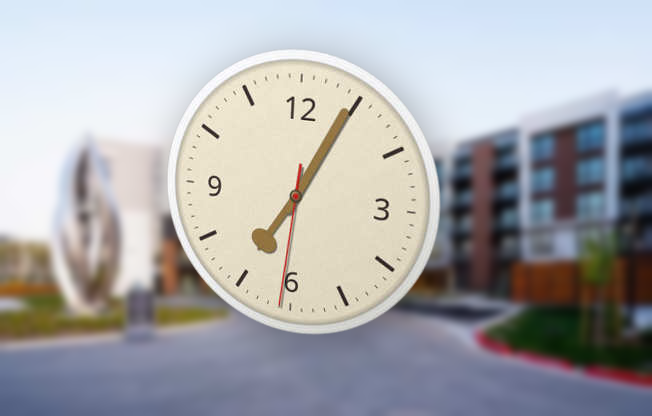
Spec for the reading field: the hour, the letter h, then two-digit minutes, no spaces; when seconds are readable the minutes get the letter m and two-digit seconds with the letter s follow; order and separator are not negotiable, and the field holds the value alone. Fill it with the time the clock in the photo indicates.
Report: 7h04m31s
